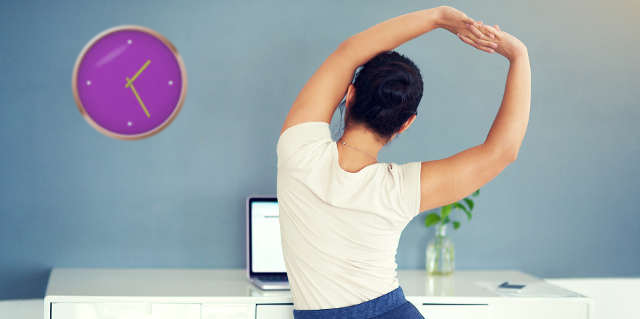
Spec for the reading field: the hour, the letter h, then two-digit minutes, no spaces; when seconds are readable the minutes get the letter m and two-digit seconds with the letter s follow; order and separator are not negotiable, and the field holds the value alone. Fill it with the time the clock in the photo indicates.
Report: 1h25
